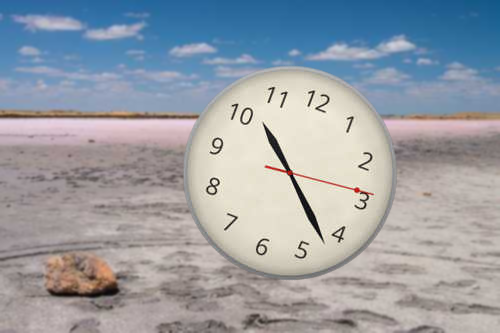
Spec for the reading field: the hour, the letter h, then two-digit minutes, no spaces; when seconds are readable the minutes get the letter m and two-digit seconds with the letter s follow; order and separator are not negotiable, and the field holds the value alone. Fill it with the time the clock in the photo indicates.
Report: 10h22m14s
